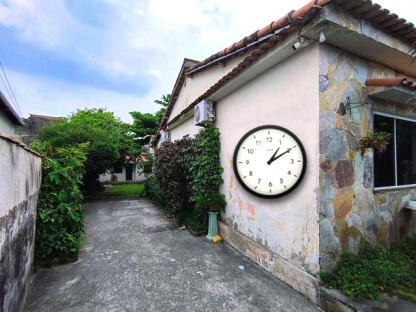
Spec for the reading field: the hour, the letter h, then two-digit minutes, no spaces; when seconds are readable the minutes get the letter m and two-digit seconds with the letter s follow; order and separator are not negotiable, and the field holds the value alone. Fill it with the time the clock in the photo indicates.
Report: 1h10
